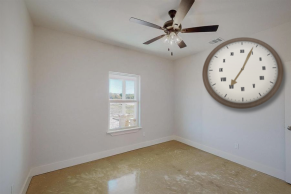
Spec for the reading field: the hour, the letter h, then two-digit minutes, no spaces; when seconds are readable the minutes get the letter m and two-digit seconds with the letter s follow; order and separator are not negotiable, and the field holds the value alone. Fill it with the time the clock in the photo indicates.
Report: 7h04
